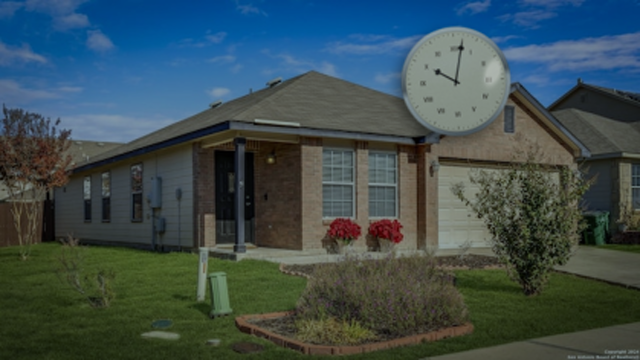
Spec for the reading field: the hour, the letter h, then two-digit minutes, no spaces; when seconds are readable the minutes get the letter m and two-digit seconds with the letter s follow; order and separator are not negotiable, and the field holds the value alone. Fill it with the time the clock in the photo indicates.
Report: 10h02
